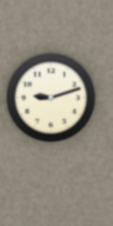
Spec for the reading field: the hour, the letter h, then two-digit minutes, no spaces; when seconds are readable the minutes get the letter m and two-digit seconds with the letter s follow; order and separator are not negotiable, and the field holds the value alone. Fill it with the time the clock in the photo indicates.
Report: 9h12
